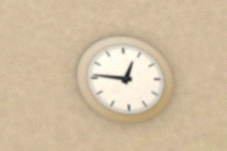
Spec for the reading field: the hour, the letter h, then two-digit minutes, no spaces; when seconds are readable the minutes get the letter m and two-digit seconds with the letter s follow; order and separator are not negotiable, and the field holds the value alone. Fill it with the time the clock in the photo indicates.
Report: 12h46
